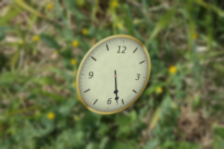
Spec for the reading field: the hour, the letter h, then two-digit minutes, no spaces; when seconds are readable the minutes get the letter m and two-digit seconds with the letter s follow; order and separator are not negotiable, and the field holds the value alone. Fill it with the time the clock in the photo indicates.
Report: 5h27
